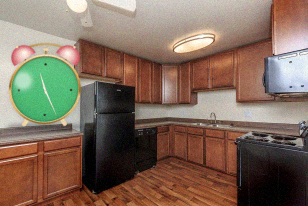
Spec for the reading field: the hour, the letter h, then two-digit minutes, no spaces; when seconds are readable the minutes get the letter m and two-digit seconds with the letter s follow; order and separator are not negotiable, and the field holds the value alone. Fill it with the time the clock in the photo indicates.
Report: 11h26
